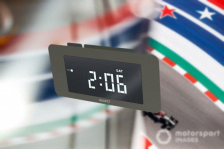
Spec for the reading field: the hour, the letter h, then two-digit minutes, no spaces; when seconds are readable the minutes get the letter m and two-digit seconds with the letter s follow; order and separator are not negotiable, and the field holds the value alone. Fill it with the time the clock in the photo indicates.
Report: 2h06
